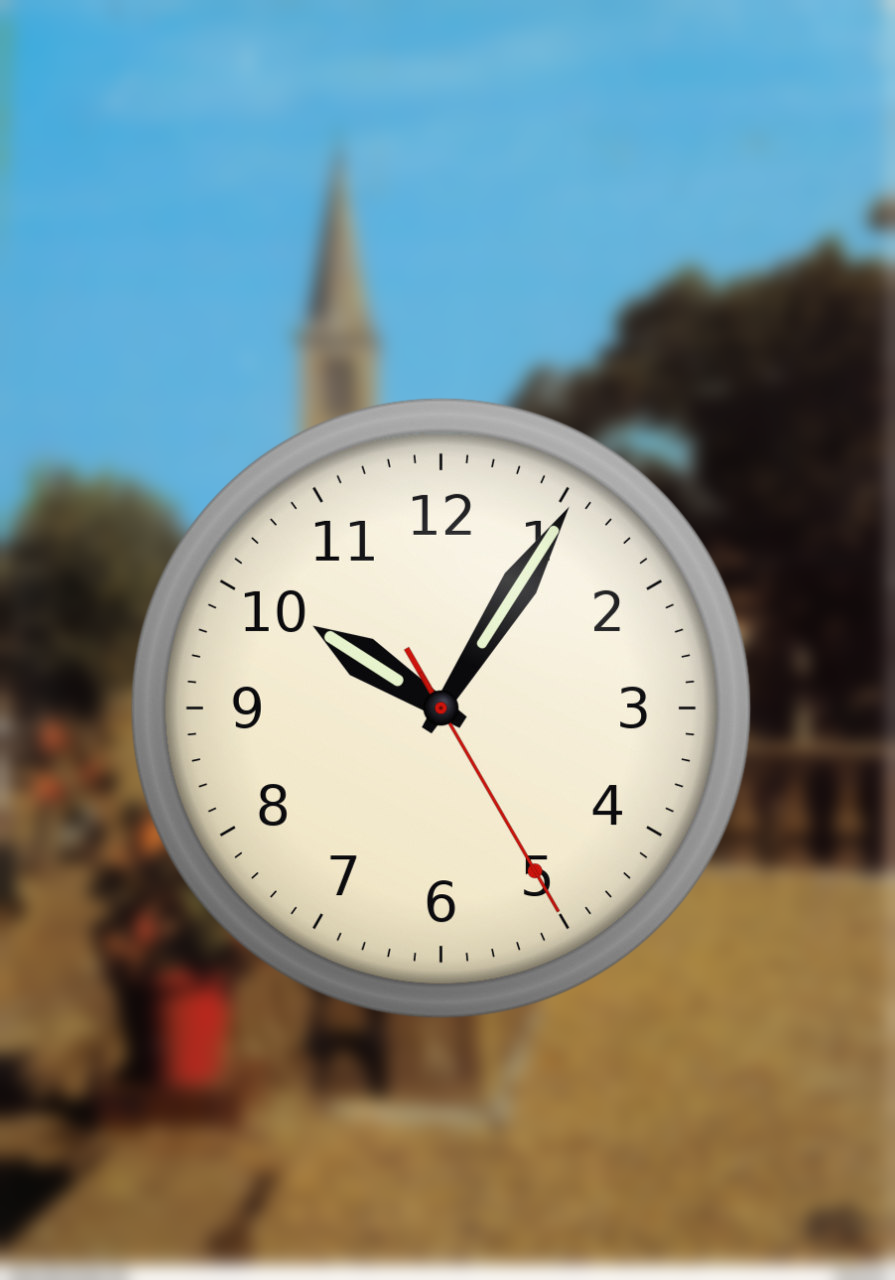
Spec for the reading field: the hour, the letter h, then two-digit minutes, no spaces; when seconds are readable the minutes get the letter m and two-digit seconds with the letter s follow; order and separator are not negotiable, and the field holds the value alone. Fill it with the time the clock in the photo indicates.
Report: 10h05m25s
